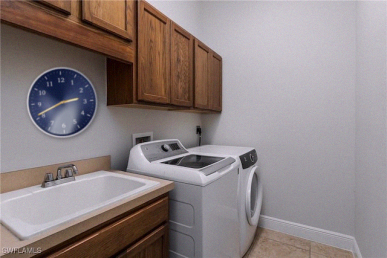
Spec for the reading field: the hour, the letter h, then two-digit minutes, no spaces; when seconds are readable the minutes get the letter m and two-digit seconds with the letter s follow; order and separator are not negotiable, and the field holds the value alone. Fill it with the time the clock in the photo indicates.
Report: 2h41
